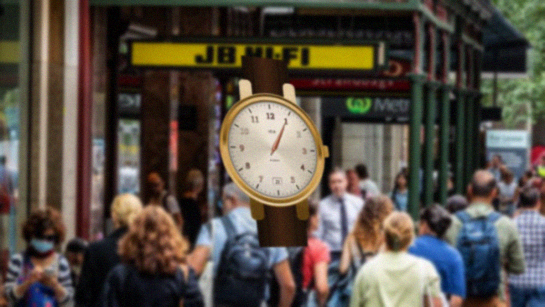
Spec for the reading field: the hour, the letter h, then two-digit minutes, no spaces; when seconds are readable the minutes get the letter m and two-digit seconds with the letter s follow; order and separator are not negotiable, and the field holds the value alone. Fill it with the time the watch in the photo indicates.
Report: 1h05
